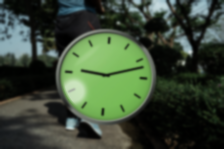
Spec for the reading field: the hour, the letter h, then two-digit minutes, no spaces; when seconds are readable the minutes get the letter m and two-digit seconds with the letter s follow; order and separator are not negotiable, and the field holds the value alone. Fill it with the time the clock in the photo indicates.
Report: 9h12
